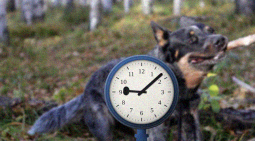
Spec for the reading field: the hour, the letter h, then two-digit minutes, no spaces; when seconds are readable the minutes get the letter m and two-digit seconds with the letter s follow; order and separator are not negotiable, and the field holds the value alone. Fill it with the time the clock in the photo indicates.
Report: 9h08
